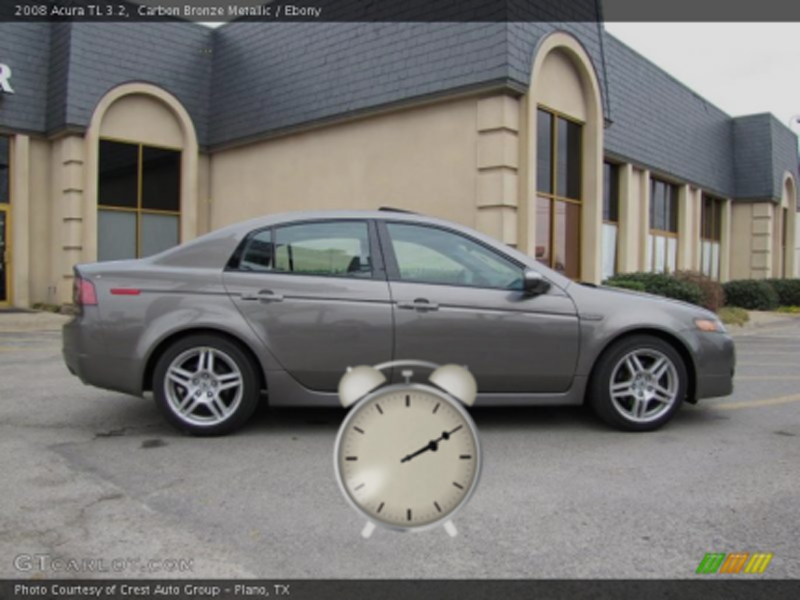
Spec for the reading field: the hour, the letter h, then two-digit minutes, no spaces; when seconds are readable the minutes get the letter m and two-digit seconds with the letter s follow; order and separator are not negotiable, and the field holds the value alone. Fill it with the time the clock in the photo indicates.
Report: 2h10
